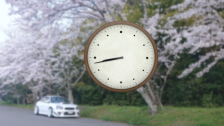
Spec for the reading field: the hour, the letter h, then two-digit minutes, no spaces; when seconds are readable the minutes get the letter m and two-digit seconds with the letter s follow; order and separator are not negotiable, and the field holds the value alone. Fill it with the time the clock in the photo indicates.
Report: 8h43
